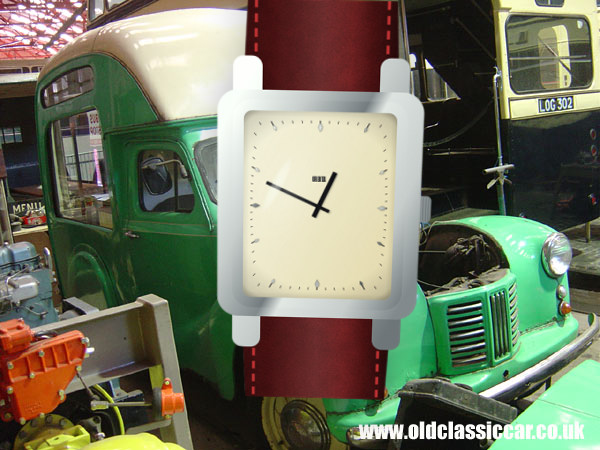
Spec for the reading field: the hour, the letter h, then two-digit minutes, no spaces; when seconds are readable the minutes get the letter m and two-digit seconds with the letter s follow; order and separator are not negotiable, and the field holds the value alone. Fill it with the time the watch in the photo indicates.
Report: 12h49
